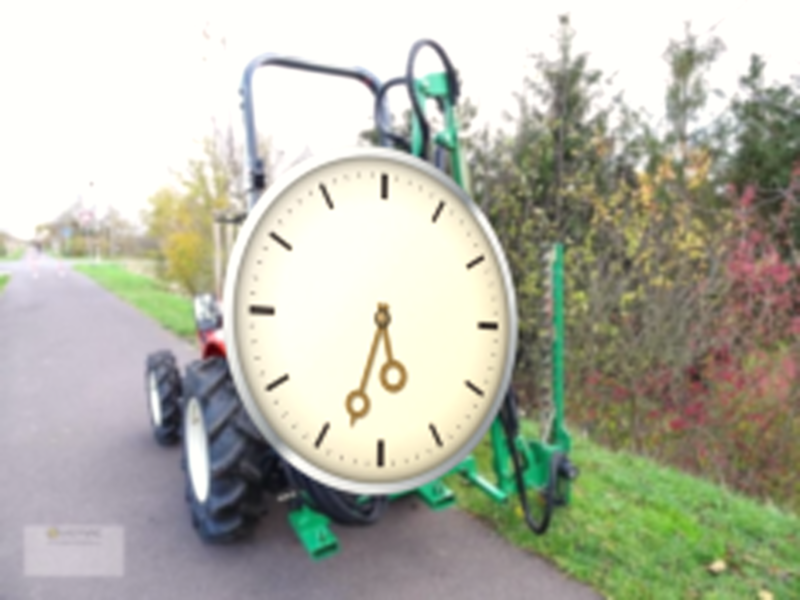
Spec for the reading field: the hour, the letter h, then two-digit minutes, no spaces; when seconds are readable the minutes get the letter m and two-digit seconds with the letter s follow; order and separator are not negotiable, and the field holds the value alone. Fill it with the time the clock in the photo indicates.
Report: 5h33
